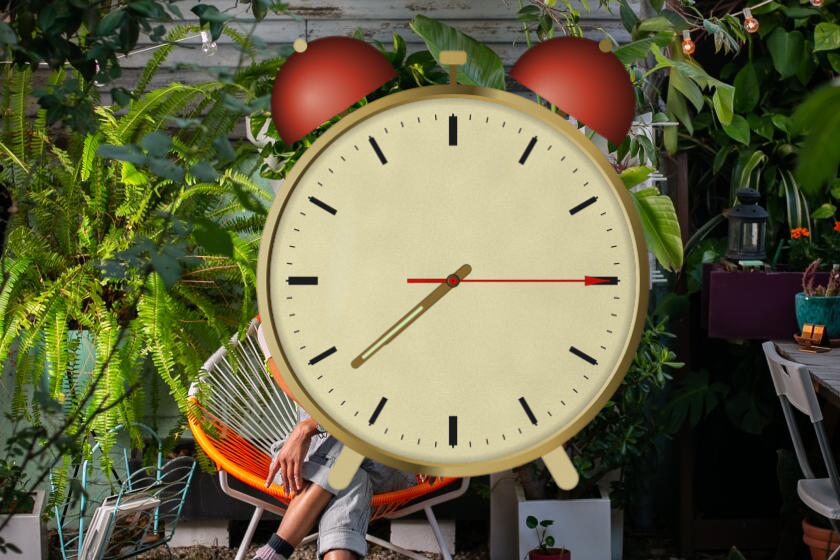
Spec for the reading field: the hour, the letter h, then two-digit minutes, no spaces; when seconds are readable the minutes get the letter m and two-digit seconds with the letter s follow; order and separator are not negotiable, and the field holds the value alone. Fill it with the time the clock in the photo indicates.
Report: 7h38m15s
